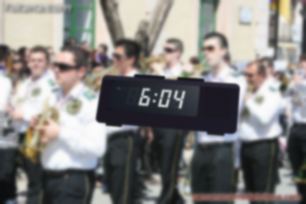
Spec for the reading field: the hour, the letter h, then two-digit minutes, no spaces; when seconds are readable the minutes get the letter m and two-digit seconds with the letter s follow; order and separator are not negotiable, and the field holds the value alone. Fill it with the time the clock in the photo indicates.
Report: 6h04
